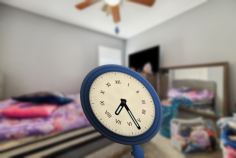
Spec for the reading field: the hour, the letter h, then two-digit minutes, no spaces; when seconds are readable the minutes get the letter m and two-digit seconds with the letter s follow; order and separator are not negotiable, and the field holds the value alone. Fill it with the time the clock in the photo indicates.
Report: 7h27
